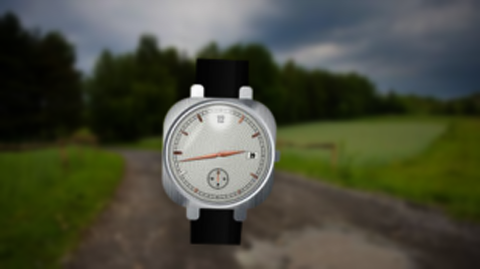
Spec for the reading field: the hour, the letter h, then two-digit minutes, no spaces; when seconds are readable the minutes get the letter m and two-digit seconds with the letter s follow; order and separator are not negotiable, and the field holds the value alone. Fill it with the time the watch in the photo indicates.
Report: 2h43
